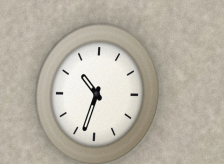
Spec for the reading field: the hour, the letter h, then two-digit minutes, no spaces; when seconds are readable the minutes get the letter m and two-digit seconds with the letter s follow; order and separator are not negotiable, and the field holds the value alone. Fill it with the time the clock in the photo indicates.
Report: 10h33
